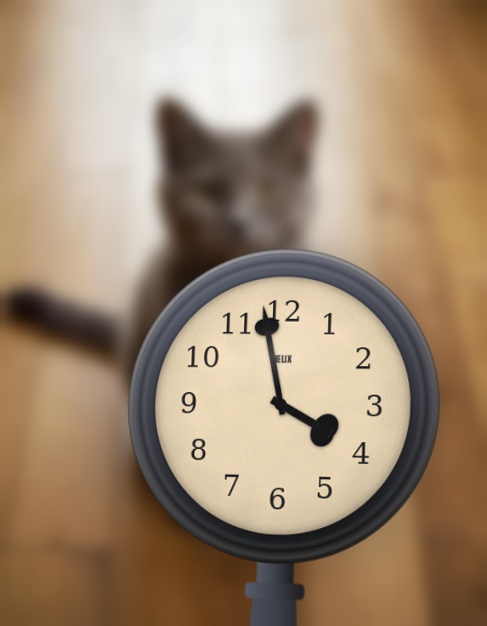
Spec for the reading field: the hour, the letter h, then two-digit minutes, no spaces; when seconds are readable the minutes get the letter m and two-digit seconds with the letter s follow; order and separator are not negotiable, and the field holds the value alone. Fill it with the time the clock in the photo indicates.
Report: 3h58
